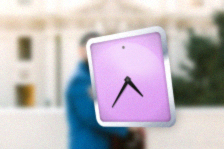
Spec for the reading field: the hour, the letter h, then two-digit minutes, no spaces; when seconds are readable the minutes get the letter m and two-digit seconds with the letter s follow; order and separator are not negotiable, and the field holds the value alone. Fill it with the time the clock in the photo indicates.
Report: 4h37
